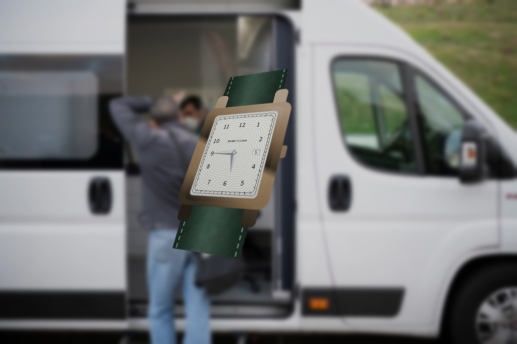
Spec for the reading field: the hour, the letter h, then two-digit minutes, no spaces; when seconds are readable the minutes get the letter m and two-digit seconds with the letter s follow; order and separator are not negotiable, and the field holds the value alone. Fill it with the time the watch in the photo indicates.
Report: 5h45
